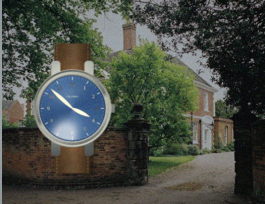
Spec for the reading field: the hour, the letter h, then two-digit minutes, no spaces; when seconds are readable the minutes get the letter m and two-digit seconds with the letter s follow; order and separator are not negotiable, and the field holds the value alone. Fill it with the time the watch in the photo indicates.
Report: 3h52
